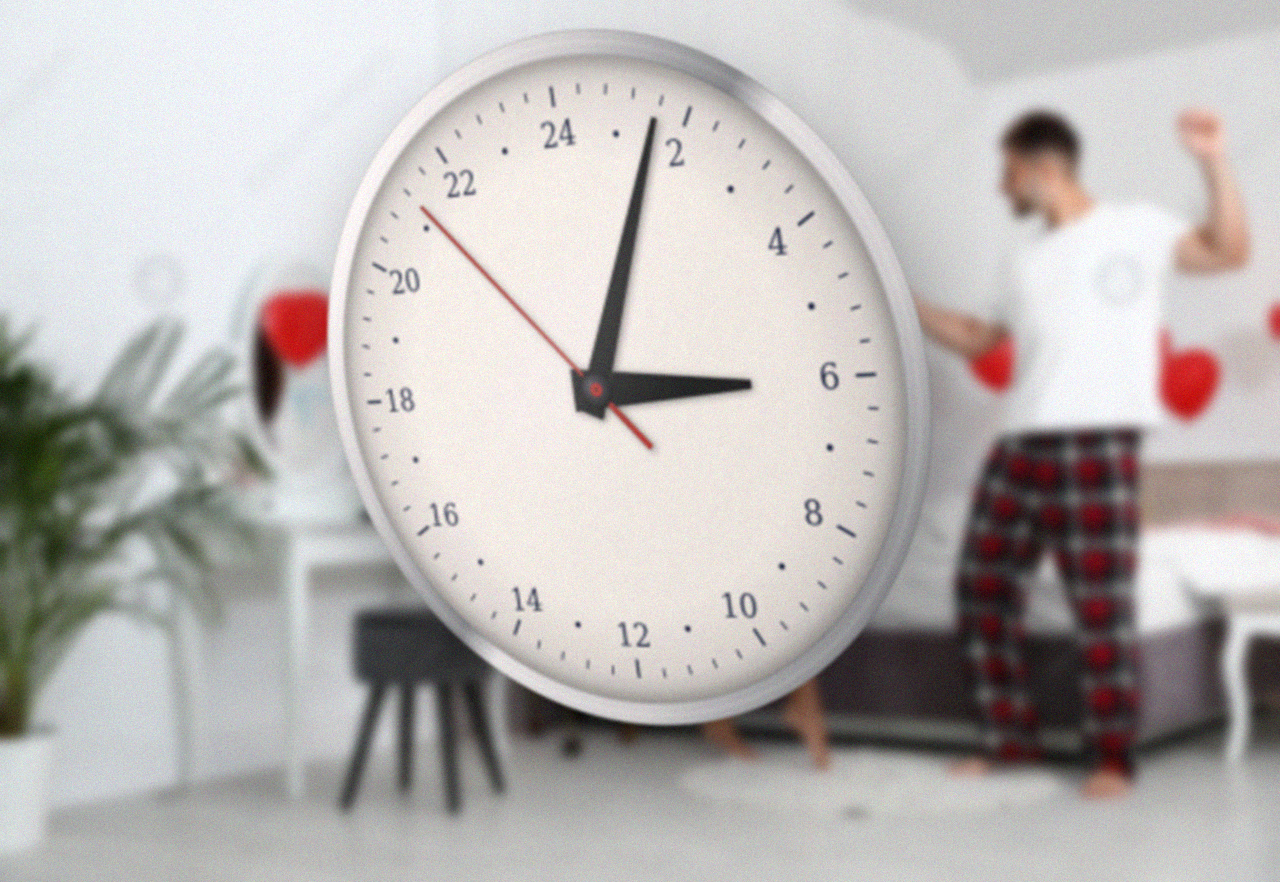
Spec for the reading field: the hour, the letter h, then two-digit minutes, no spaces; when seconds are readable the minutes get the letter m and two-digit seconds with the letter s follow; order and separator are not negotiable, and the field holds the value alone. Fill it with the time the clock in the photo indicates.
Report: 6h03m53s
